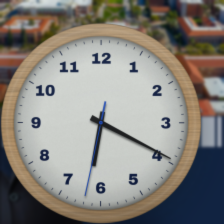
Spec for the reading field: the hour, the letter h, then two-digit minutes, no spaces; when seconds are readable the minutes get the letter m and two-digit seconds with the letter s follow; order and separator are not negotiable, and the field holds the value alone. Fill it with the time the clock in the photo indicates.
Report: 6h19m32s
